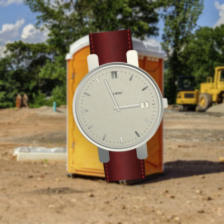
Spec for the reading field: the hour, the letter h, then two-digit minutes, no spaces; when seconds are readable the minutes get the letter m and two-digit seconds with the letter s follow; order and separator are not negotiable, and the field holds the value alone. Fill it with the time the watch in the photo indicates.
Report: 2h57
